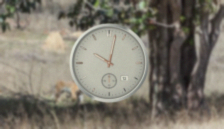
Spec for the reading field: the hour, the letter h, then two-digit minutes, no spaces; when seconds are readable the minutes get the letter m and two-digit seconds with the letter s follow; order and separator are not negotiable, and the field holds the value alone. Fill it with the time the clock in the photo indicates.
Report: 10h02
